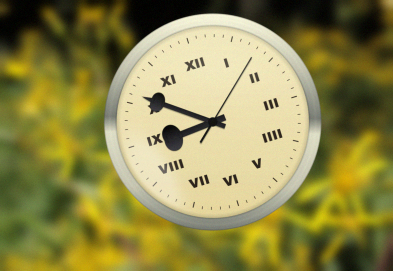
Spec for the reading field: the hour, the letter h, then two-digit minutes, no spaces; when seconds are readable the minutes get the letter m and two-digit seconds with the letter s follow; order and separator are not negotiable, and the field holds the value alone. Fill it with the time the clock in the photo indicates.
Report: 8h51m08s
